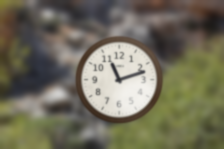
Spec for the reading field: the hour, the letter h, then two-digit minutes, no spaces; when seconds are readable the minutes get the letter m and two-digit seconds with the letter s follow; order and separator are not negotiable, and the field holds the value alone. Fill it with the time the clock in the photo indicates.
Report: 11h12
